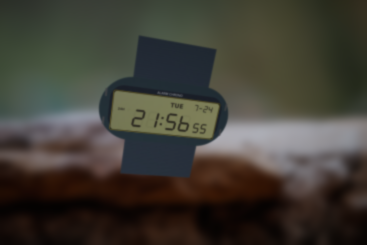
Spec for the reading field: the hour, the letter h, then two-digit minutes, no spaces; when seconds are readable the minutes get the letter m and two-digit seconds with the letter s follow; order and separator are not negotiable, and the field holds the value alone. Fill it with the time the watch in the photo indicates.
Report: 21h56m55s
